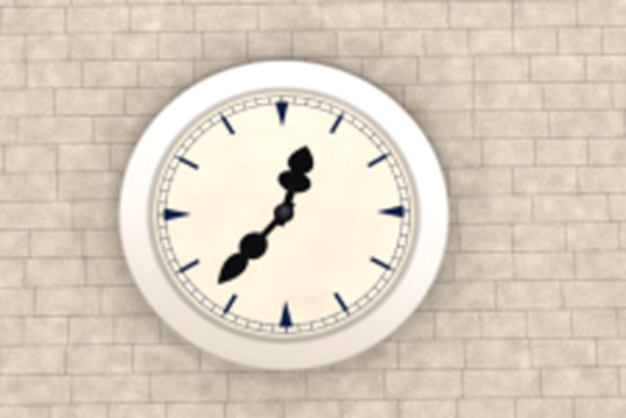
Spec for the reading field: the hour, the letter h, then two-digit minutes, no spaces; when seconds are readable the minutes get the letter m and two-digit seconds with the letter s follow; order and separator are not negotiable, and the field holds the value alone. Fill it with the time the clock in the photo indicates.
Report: 12h37
